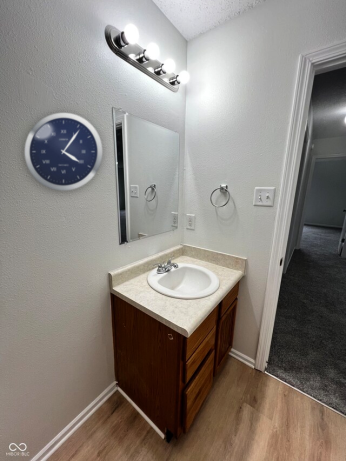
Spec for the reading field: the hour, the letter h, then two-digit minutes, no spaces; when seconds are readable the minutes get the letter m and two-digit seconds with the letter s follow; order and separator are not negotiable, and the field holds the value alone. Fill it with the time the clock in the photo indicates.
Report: 4h06
